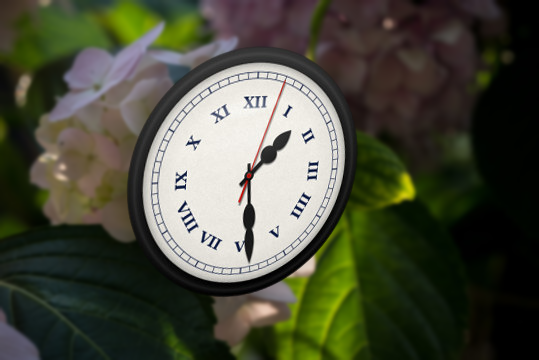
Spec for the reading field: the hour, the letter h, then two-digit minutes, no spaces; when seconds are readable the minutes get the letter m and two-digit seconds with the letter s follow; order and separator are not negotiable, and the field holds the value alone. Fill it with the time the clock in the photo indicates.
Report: 1h29m03s
